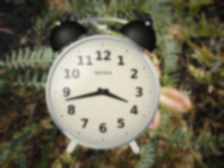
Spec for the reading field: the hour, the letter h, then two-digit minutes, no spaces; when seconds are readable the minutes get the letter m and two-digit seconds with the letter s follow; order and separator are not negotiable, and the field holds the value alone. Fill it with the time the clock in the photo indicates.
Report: 3h43
